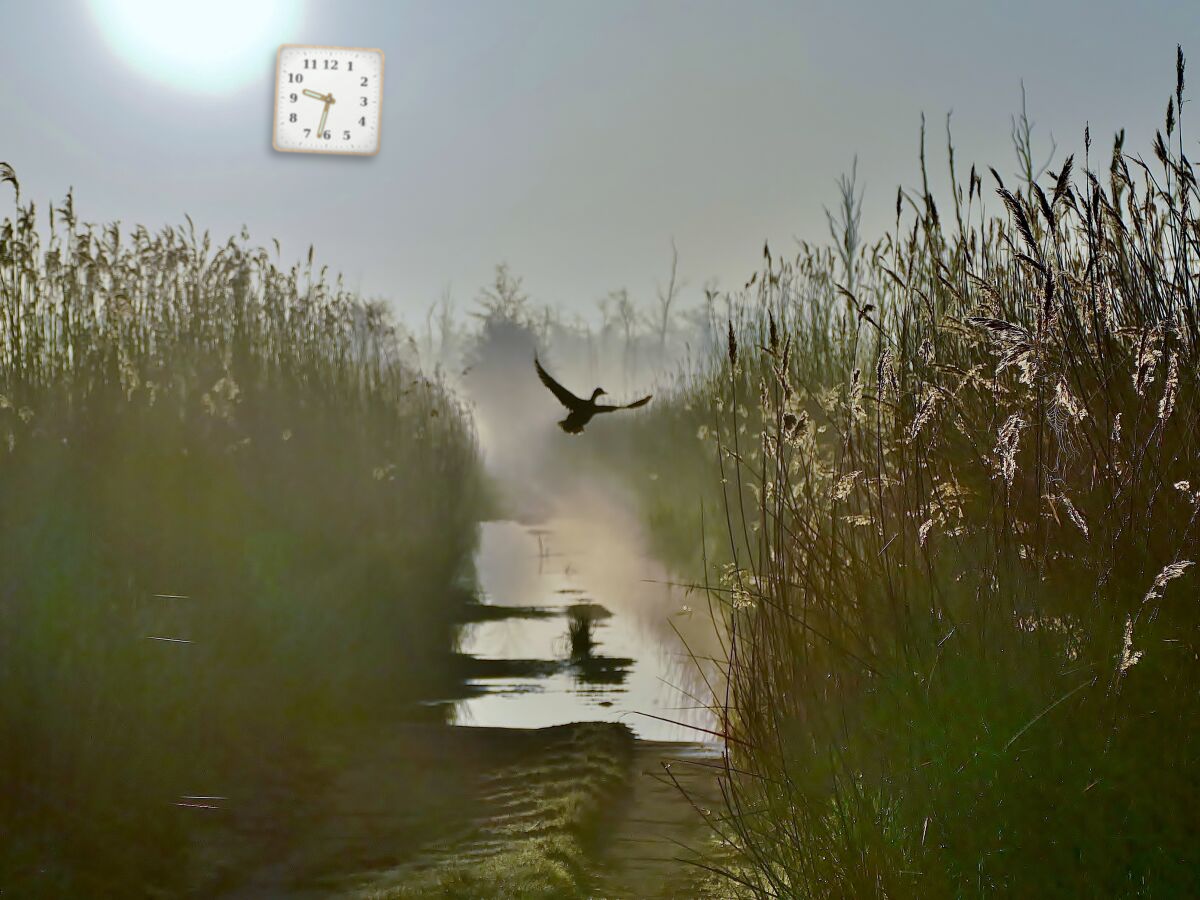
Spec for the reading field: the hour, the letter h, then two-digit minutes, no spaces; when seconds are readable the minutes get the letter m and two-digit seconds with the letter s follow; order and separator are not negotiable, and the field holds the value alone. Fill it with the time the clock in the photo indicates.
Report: 9h32
